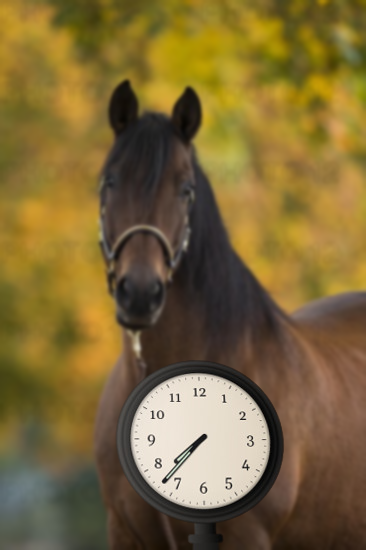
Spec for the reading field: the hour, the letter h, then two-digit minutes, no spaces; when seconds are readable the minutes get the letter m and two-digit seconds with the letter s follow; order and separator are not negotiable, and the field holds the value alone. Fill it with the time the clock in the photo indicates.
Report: 7h37
